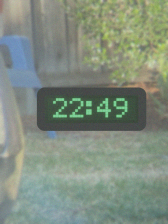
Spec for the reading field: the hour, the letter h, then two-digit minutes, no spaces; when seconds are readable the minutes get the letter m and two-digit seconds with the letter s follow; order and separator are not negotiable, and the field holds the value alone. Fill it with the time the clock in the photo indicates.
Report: 22h49
